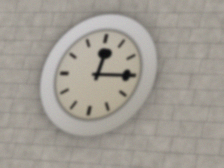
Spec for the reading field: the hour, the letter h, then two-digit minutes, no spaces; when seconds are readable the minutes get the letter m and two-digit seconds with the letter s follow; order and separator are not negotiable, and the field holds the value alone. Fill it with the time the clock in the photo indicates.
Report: 12h15
